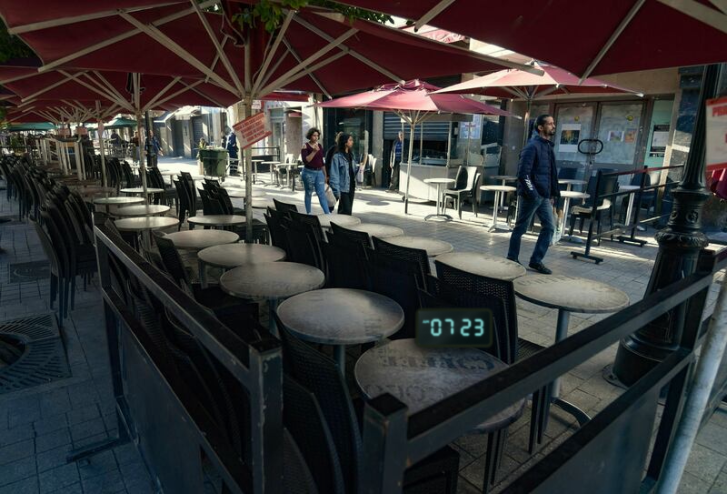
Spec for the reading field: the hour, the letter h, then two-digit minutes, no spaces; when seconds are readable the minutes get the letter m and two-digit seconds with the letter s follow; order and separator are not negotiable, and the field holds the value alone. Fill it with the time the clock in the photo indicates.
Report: 7h23
